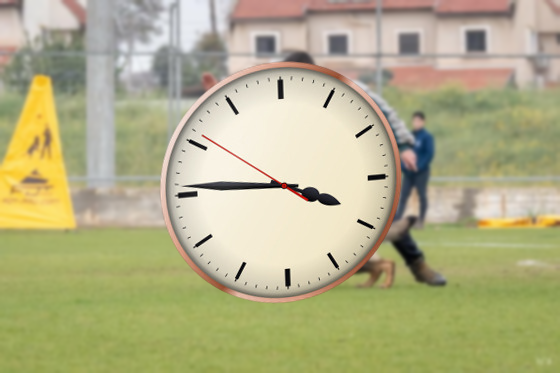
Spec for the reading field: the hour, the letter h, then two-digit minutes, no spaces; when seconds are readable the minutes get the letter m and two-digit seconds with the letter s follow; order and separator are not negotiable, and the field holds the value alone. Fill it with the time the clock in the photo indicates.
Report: 3h45m51s
